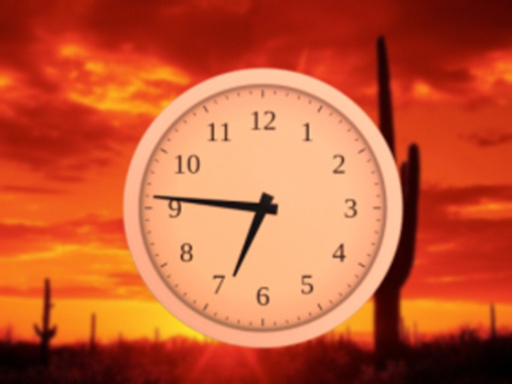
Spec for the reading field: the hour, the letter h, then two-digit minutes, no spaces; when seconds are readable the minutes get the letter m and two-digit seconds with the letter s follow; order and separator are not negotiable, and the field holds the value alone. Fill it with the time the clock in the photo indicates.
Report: 6h46
